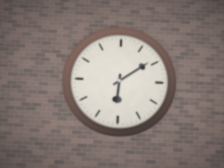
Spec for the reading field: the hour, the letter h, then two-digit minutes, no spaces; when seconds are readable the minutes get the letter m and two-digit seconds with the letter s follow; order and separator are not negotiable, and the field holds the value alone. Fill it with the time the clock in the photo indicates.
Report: 6h09
